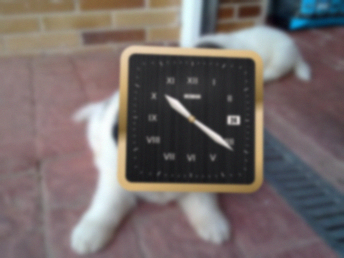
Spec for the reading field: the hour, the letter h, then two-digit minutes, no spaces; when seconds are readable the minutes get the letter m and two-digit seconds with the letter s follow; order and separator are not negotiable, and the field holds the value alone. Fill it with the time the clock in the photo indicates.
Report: 10h21
